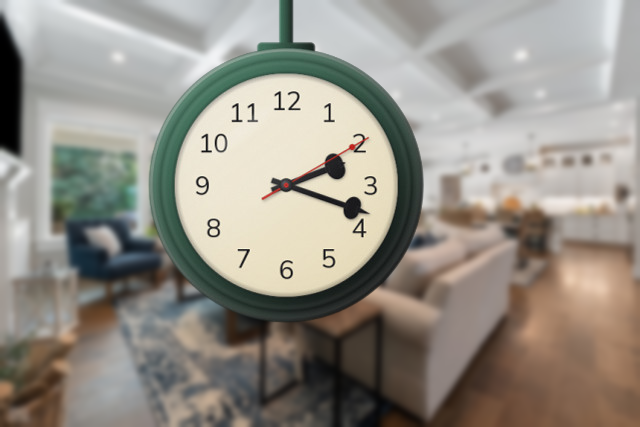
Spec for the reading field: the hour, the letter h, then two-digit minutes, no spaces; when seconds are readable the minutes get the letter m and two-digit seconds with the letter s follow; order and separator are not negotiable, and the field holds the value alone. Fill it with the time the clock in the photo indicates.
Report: 2h18m10s
